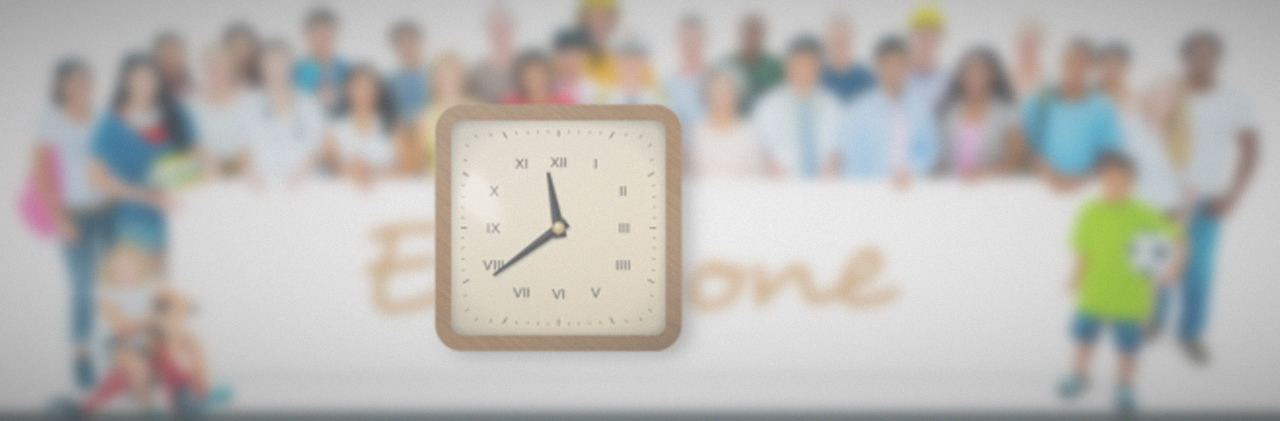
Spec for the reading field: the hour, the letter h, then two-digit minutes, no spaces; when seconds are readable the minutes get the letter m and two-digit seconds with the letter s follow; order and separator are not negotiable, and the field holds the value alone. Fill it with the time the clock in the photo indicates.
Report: 11h39
